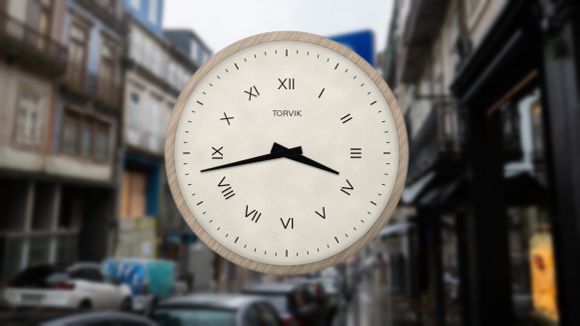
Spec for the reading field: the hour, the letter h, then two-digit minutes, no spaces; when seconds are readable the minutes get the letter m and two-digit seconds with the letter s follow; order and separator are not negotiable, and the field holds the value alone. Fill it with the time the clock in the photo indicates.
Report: 3h43
